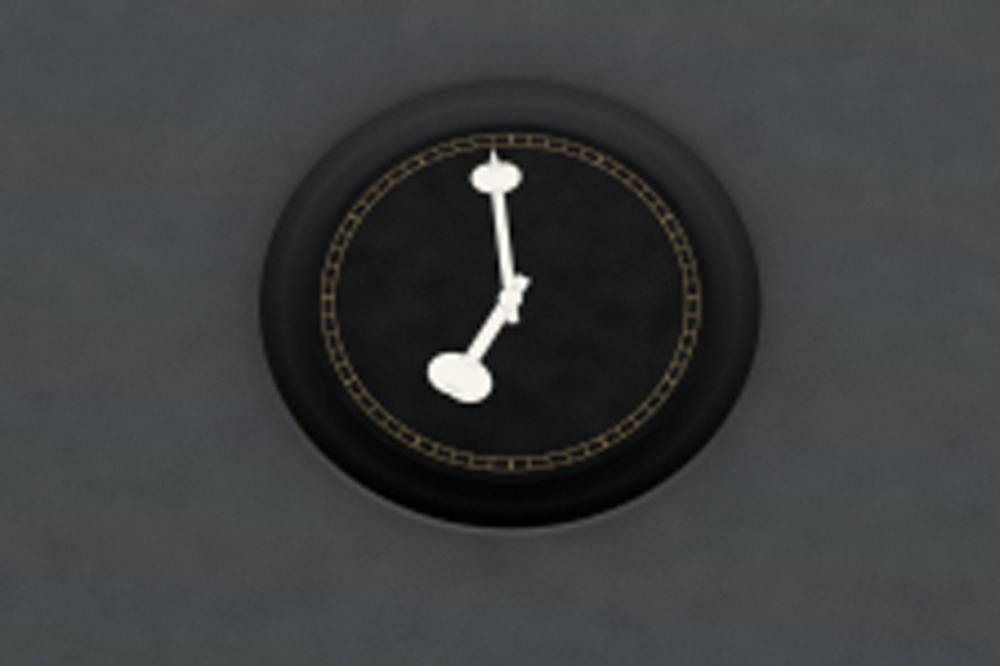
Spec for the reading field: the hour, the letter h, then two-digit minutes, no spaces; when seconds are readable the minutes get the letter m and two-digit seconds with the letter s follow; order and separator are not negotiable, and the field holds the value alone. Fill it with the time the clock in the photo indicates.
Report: 6h59
